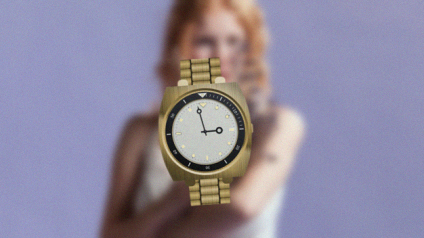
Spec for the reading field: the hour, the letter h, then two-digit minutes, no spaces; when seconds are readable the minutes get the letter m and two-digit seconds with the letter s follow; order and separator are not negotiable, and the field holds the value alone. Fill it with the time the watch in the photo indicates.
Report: 2h58
